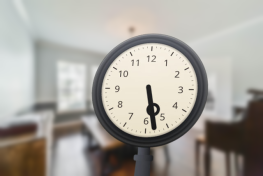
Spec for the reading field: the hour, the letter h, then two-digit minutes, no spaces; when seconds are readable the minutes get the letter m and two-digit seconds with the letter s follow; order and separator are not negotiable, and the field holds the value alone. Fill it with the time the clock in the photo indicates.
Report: 5h28
